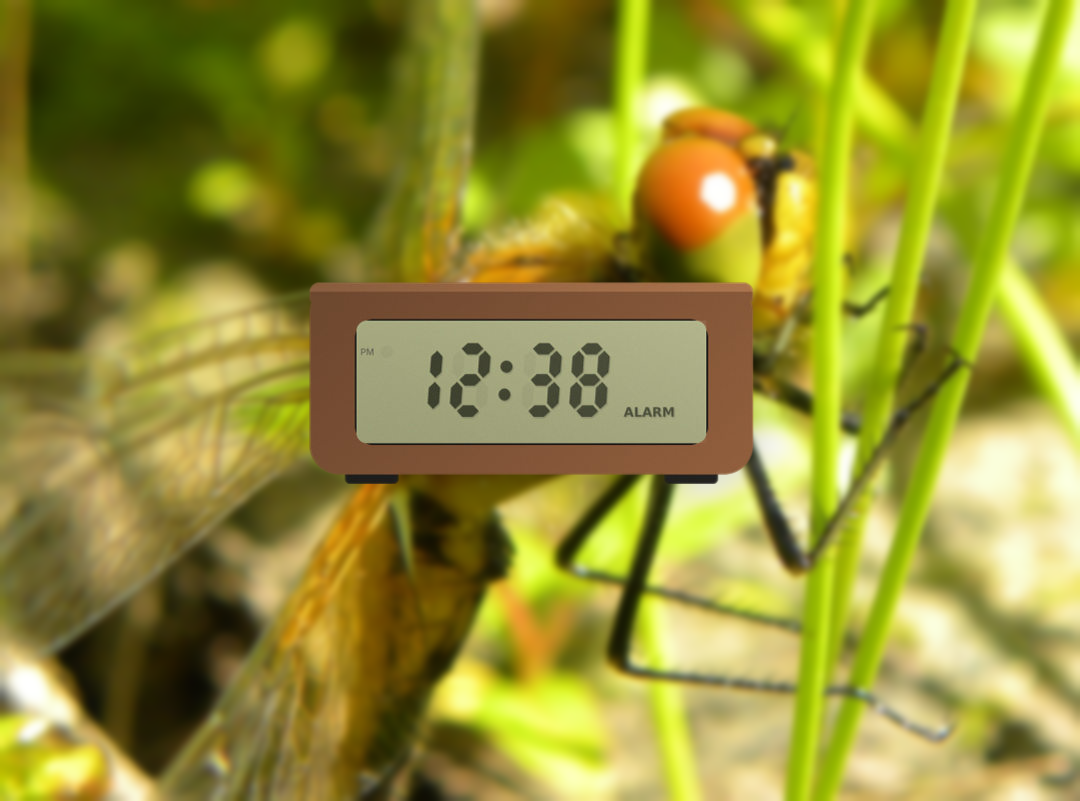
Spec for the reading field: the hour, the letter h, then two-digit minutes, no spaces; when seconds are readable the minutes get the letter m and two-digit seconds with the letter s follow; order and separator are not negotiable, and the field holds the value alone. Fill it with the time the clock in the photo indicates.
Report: 12h38
